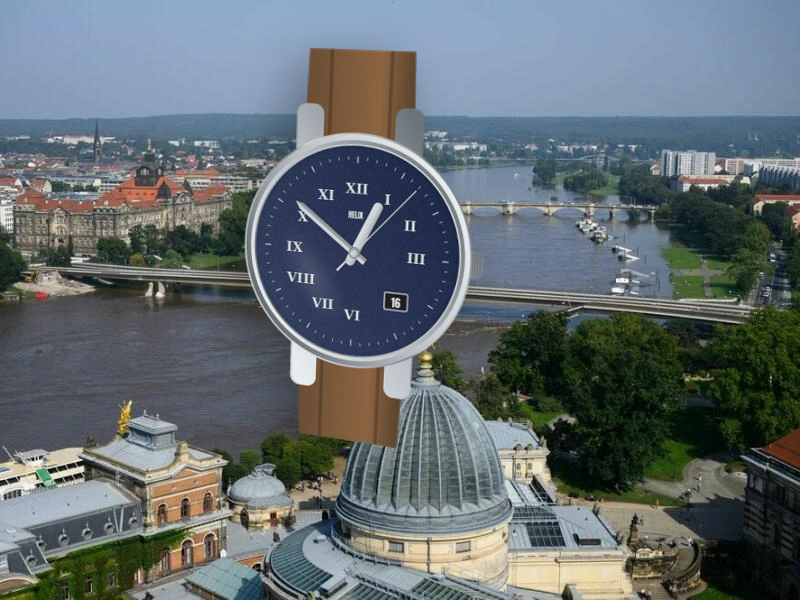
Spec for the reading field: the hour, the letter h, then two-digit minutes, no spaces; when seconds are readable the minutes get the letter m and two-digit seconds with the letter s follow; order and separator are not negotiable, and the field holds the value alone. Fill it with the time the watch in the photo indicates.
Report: 12h51m07s
